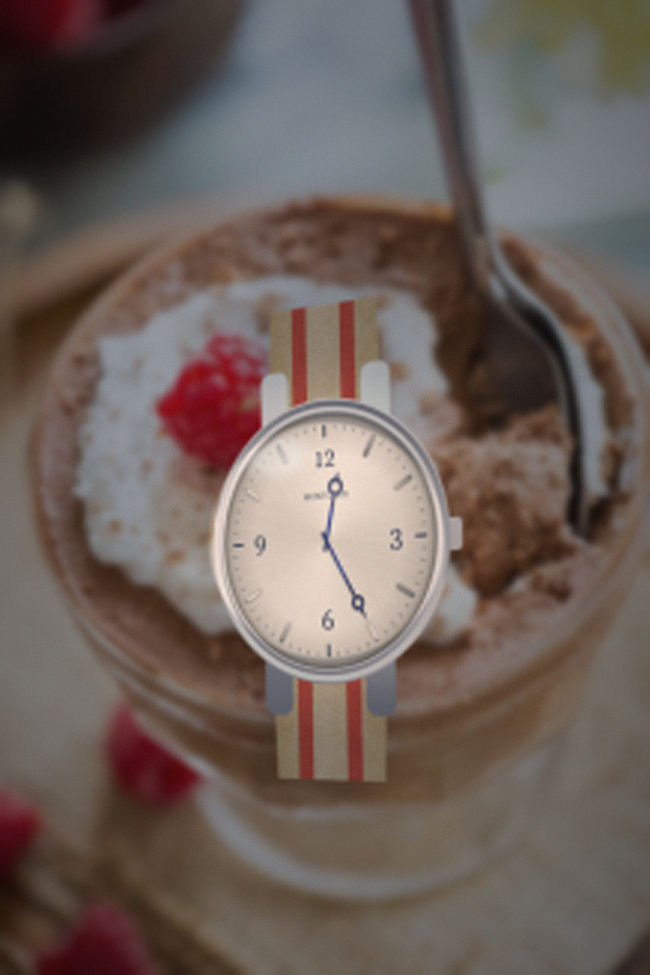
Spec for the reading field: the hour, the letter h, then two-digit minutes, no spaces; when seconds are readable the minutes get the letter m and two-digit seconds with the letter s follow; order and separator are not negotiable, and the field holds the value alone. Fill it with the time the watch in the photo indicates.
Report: 12h25
